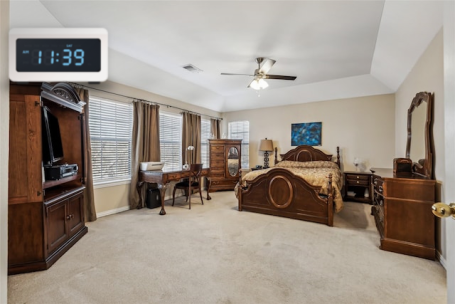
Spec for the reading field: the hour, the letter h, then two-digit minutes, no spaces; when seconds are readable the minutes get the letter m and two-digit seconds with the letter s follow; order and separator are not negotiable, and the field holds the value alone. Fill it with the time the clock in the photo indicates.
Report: 11h39
